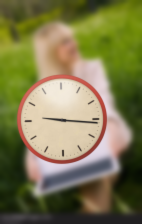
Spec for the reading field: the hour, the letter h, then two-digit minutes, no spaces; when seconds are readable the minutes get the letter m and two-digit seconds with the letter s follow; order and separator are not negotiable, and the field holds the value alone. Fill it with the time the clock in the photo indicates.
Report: 9h16
